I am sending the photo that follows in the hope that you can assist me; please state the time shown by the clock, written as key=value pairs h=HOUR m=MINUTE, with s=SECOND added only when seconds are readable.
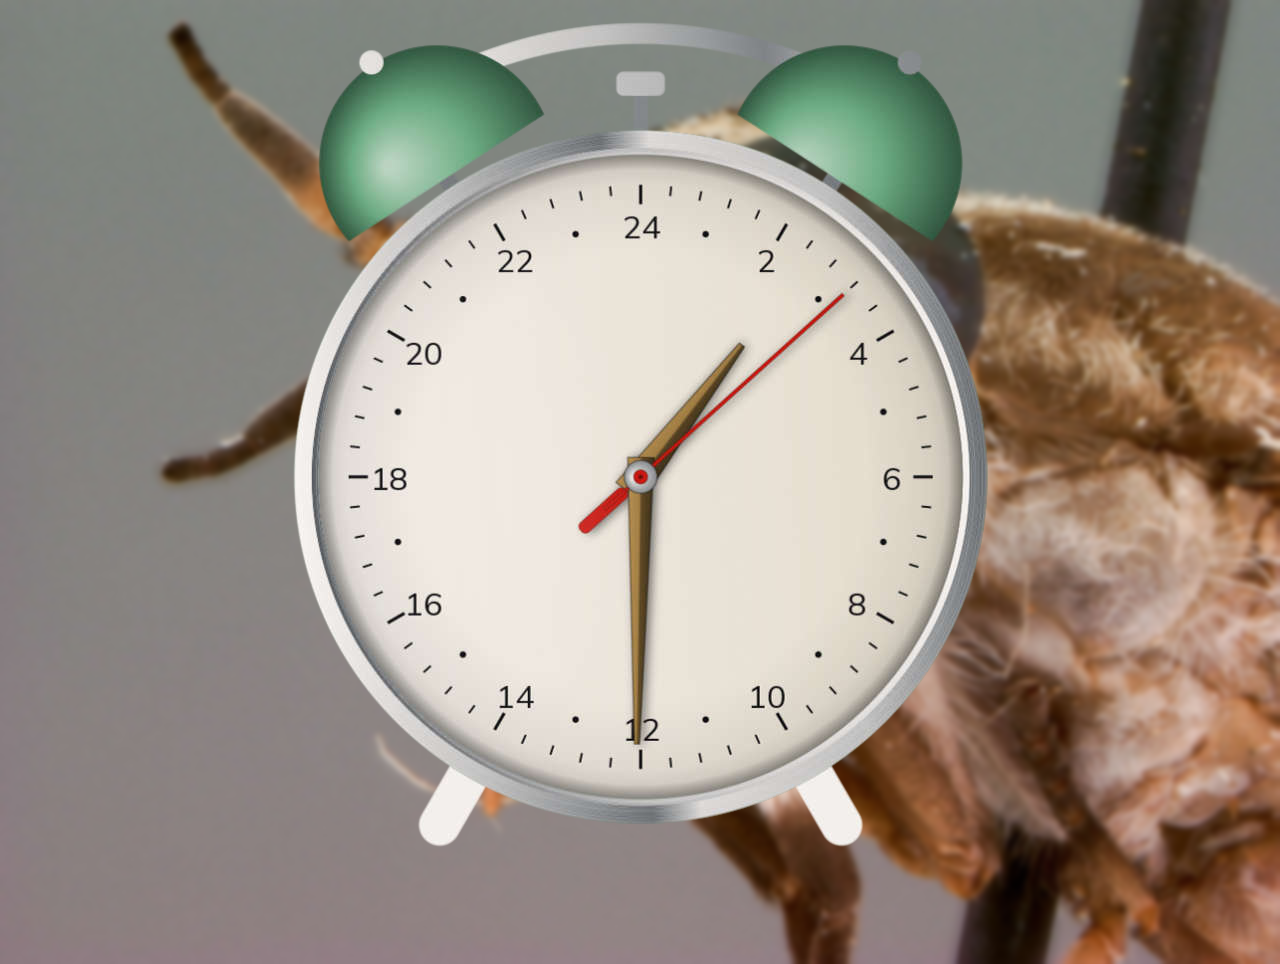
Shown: h=2 m=30 s=8
